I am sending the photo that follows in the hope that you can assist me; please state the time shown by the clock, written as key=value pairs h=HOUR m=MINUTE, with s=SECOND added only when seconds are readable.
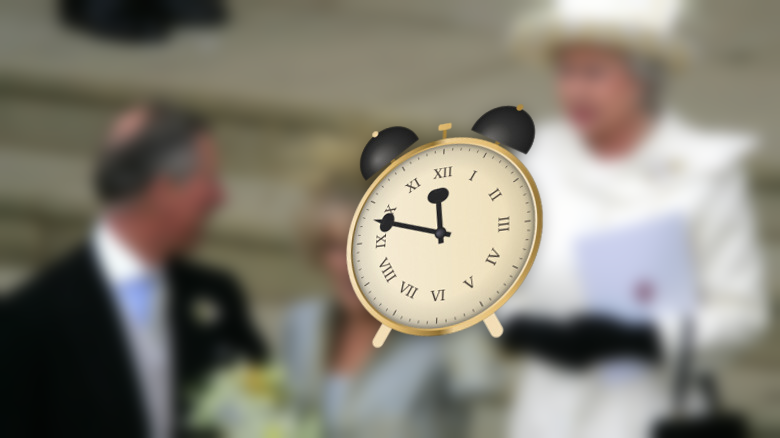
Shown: h=11 m=48
